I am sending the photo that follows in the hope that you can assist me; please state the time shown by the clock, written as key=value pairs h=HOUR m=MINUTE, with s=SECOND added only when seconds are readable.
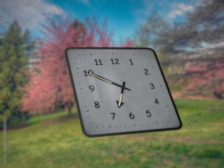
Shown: h=6 m=50
